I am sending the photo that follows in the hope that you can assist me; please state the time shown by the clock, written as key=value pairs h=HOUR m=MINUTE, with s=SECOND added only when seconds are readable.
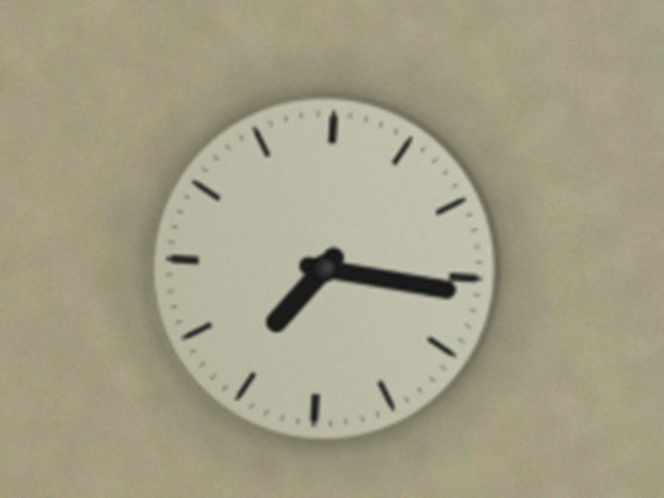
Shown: h=7 m=16
